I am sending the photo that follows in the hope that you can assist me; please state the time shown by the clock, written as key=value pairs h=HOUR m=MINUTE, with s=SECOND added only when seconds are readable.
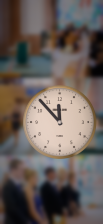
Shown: h=11 m=53
